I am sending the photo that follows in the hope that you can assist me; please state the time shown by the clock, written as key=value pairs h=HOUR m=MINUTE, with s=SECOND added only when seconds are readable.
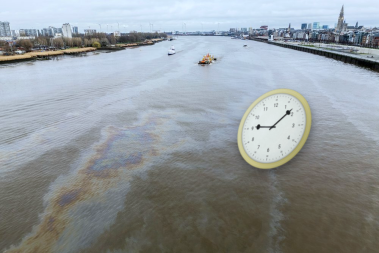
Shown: h=9 m=8
